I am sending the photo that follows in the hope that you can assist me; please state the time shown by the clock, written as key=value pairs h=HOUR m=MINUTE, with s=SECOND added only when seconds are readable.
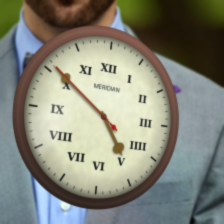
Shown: h=4 m=50 s=51
